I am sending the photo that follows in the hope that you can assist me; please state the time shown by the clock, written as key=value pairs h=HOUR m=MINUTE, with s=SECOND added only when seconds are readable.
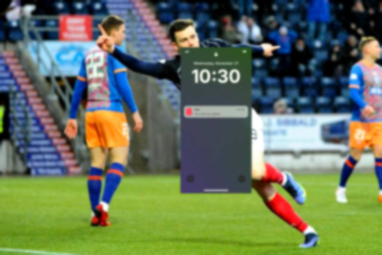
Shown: h=10 m=30
